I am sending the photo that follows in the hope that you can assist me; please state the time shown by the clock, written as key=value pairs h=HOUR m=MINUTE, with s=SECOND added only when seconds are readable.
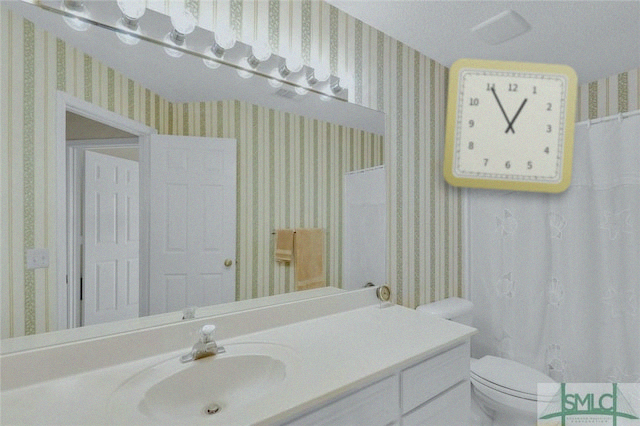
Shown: h=12 m=55
